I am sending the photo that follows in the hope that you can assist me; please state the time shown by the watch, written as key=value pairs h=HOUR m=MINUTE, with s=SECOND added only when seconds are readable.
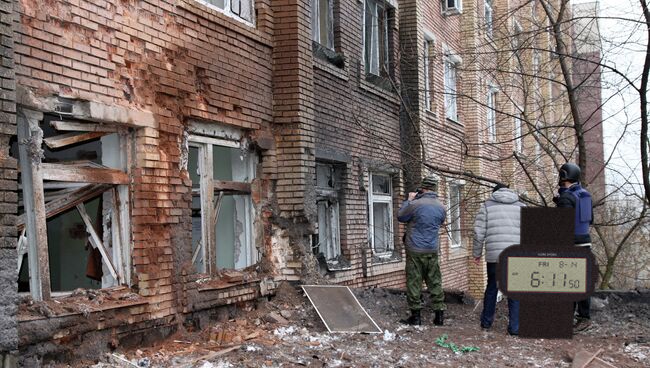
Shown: h=6 m=11 s=50
